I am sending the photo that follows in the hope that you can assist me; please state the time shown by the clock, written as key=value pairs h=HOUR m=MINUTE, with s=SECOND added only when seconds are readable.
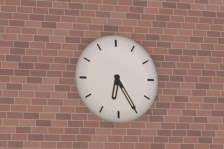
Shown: h=6 m=25
